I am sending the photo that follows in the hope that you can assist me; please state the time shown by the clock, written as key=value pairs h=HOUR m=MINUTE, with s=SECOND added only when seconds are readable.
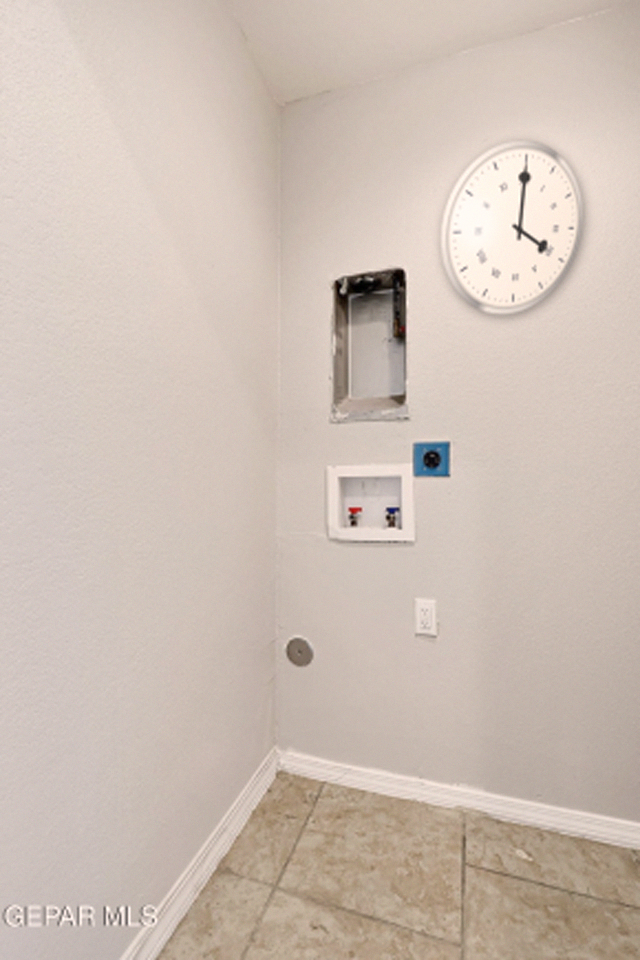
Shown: h=4 m=0
